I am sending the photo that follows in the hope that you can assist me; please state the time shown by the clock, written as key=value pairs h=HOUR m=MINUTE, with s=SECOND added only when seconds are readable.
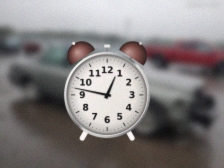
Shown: h=12 m=47
